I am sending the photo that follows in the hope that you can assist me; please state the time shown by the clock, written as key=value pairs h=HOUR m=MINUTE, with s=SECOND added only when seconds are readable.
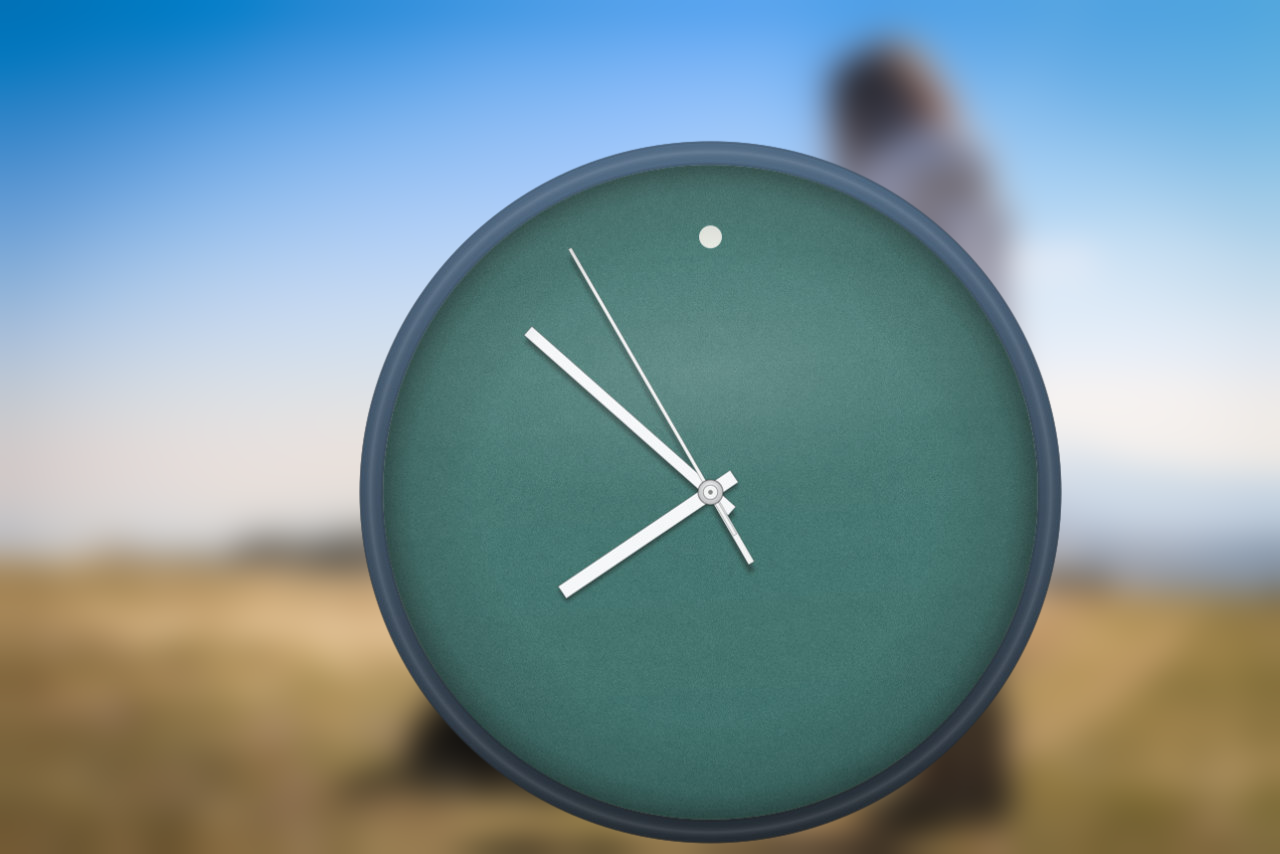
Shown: h=7 m=51 s=55
